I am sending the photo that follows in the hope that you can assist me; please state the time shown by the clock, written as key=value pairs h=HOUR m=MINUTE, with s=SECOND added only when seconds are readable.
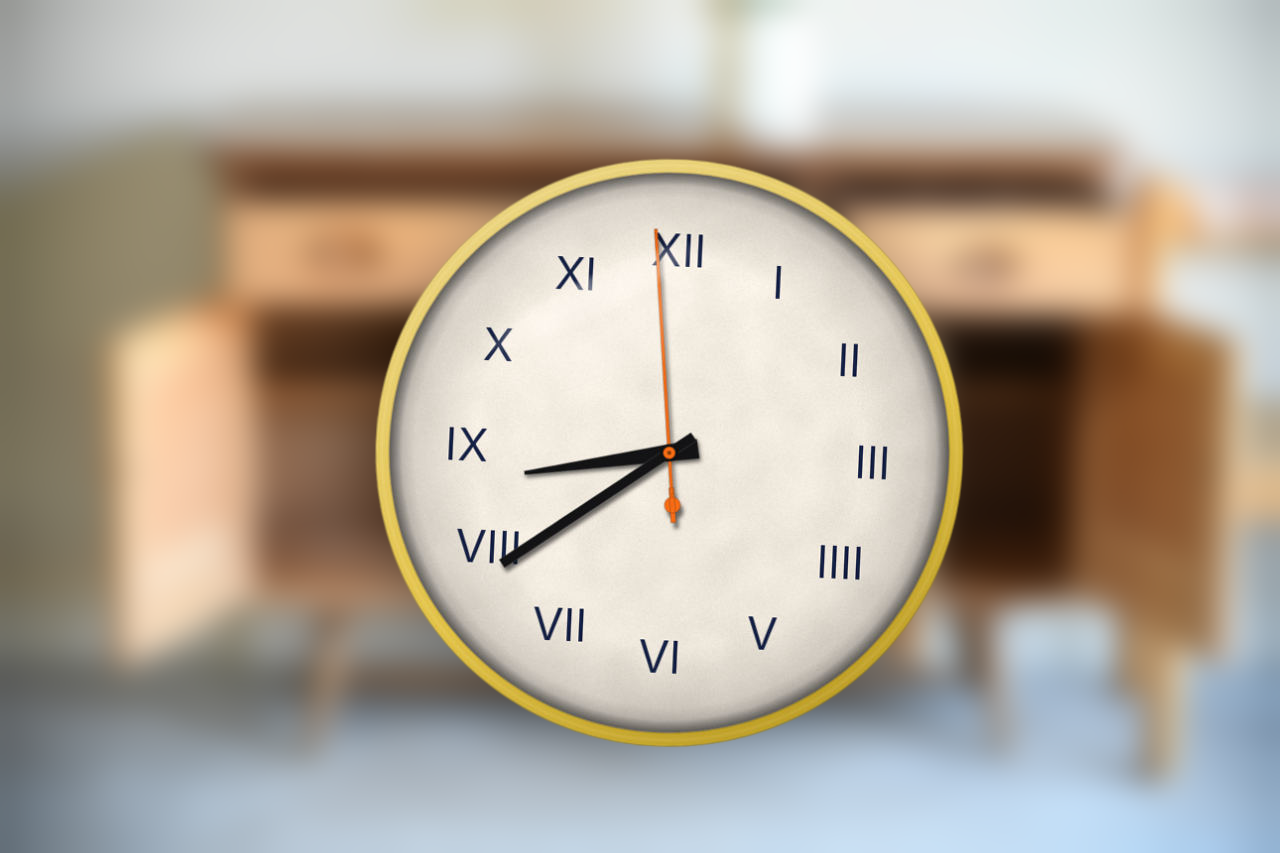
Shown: h=8 m=38 s=59
